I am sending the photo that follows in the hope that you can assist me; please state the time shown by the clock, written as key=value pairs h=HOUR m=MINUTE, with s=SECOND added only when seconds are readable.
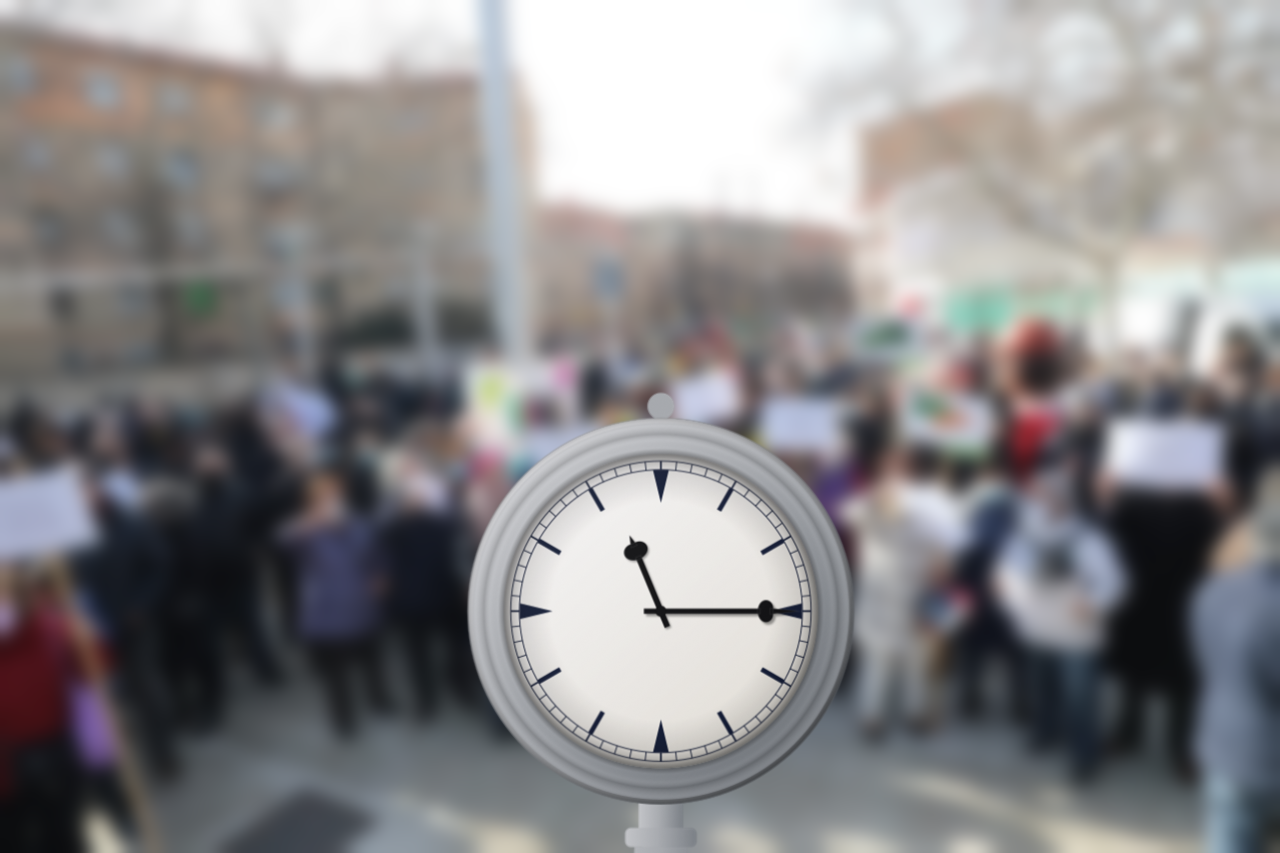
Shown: h=11 m=15
